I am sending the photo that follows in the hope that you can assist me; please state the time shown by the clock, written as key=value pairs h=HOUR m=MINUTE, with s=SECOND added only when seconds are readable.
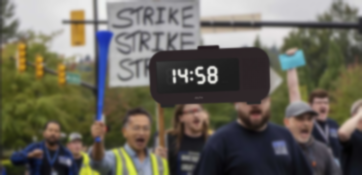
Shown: h=14 m=58
